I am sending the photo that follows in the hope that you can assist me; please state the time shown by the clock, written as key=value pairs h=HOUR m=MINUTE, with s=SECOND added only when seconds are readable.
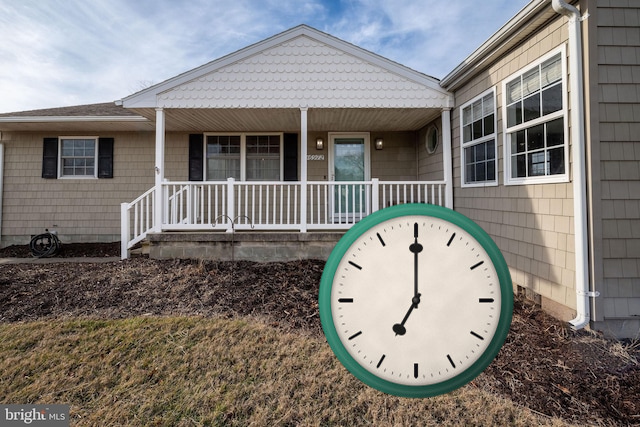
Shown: h=7 m=0
